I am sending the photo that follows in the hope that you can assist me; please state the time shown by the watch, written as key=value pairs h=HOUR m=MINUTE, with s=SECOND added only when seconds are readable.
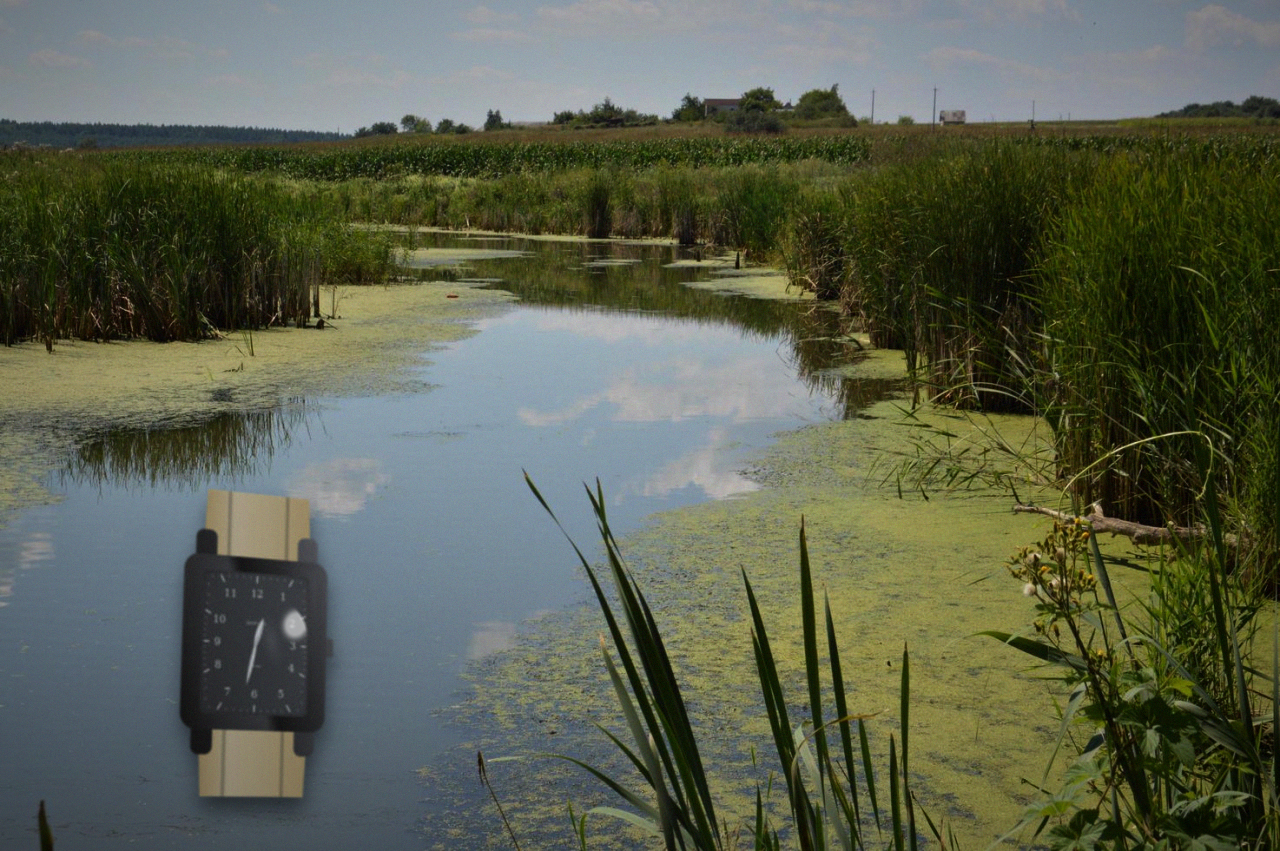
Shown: h=12 m=32
